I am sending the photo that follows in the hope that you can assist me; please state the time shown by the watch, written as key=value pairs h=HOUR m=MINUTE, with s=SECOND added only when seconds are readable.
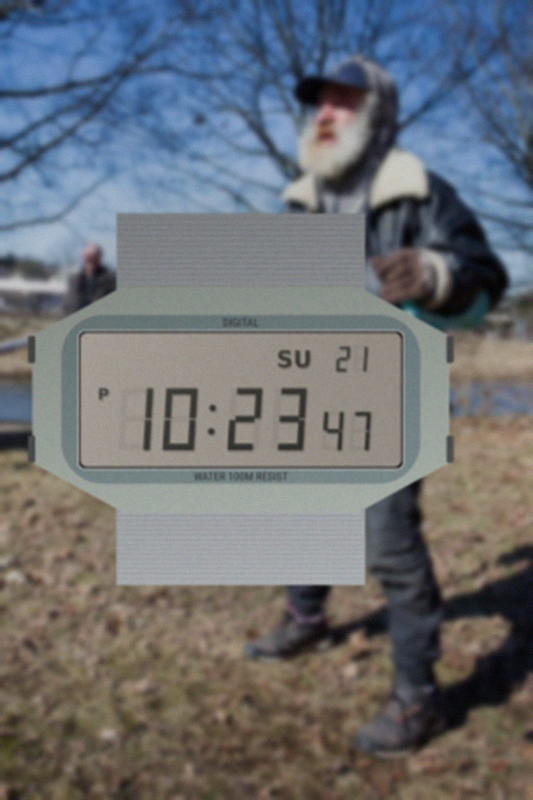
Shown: h=10 m=23 s=47
